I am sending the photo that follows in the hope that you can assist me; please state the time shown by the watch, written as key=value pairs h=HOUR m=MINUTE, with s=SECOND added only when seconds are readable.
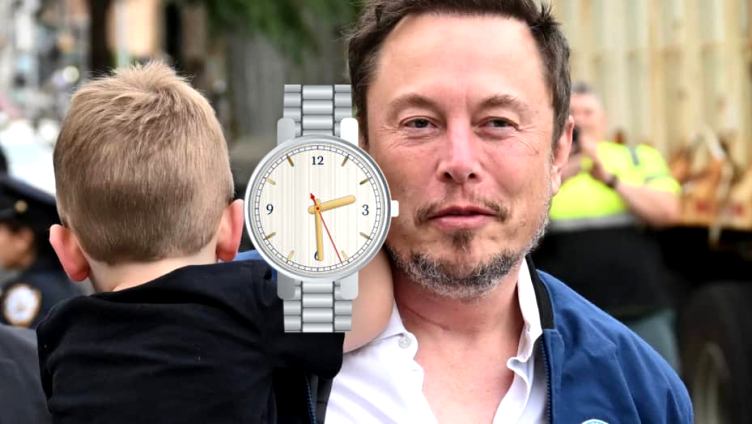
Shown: h=2 m=29 s=26
